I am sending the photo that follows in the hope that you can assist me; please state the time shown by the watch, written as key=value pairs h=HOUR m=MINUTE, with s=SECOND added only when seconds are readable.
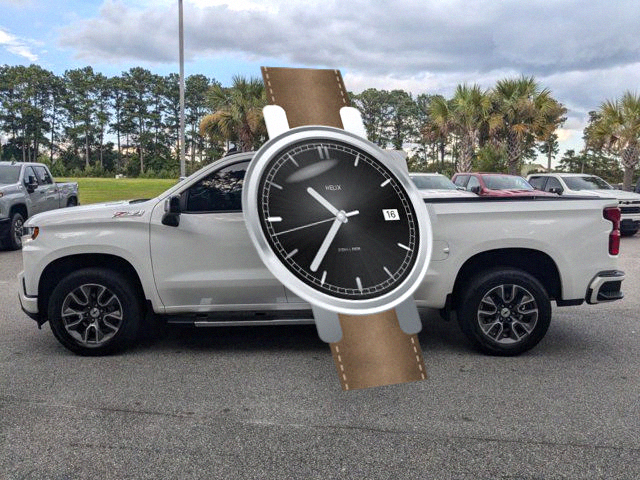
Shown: h=10 m=36 s=43
